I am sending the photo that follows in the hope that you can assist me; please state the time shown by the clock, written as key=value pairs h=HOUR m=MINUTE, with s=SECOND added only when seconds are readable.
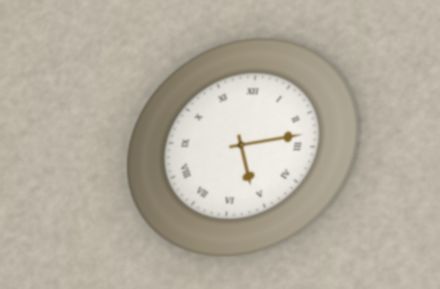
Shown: h=5 m=13
